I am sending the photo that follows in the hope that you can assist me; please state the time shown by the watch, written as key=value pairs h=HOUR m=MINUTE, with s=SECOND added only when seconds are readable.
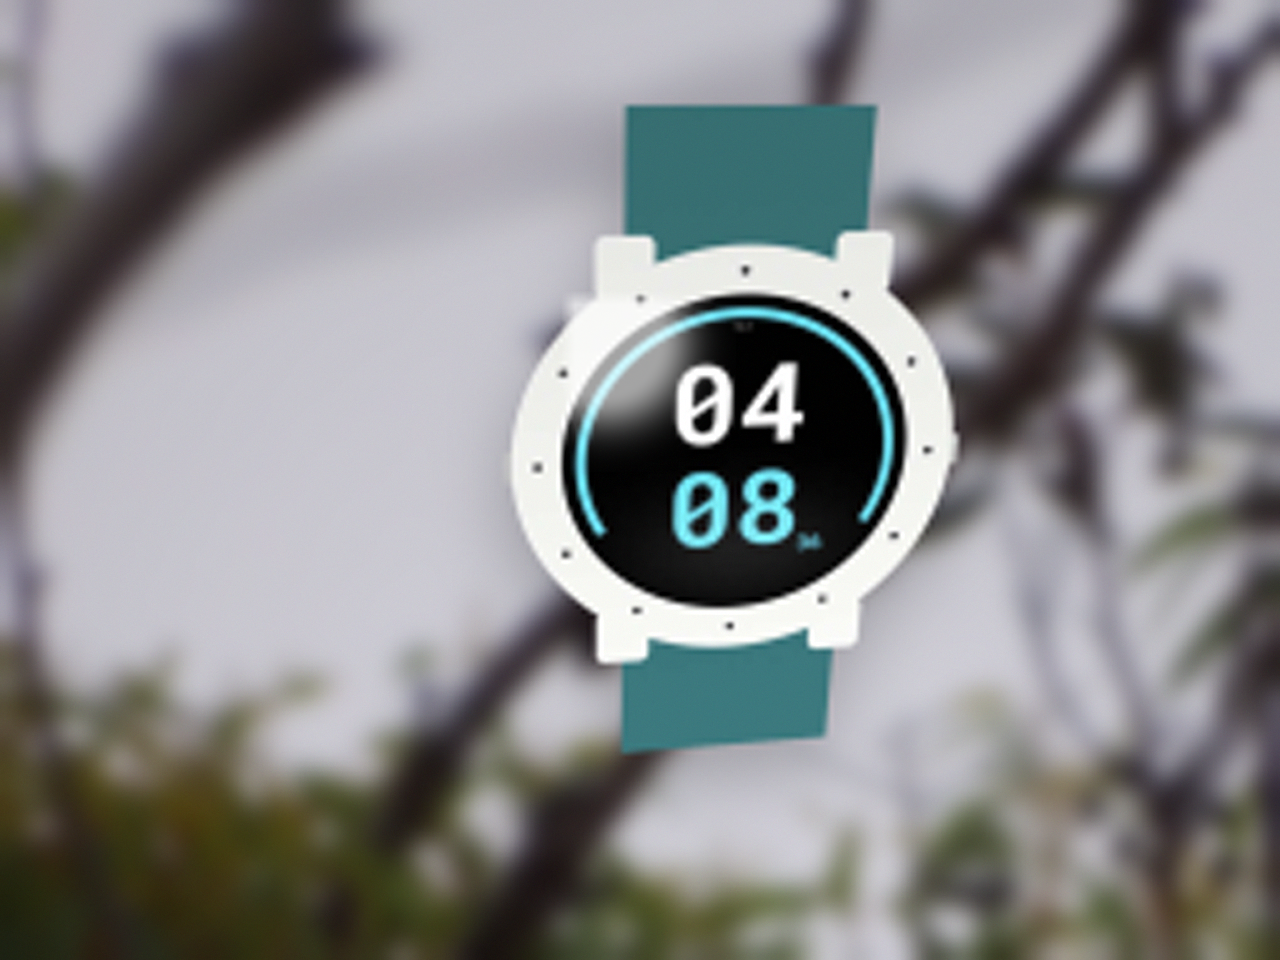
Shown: h=4 m=8
